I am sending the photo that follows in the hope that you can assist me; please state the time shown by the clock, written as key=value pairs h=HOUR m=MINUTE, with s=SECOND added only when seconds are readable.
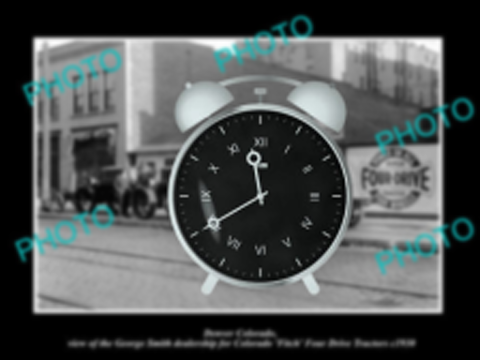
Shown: h=11 m=40
